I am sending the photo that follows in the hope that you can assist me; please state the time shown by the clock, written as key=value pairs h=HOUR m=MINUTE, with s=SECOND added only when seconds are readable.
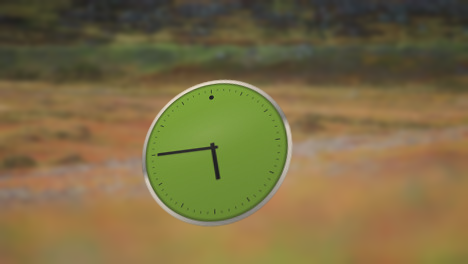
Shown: h=5 m=45
